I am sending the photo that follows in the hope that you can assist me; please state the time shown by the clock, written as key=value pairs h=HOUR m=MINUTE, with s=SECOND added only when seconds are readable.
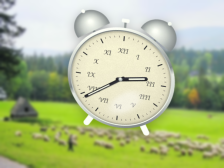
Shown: h=2 m=39
